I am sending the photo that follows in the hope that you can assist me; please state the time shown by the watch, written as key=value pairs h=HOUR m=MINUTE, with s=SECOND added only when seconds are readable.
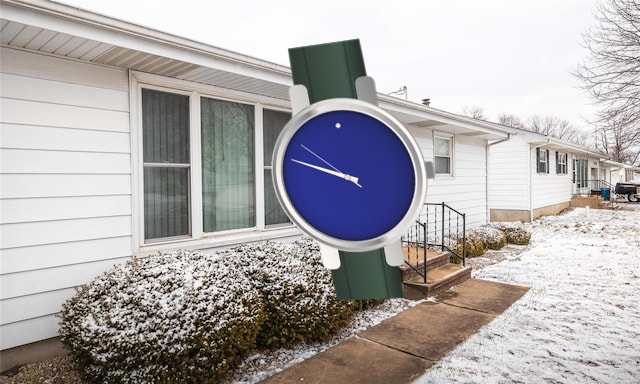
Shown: h=9 m=48 s=52
